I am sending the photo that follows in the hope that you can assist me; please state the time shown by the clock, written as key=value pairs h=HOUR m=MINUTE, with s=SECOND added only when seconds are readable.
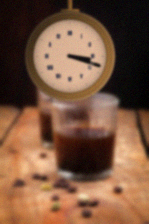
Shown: h=3 m=18
